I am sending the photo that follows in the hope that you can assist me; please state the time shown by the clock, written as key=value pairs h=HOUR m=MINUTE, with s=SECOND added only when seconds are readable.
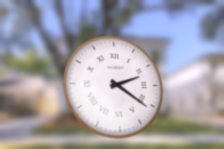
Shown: h=2 m=21
